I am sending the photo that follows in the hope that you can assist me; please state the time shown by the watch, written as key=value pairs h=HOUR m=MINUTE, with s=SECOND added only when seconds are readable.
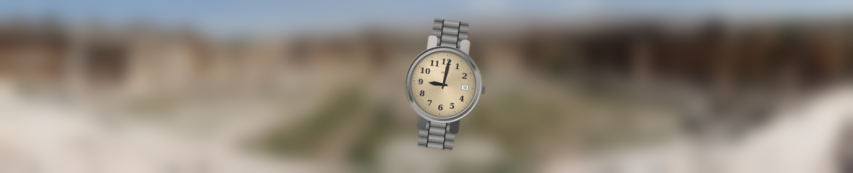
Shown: h=9 m=1
